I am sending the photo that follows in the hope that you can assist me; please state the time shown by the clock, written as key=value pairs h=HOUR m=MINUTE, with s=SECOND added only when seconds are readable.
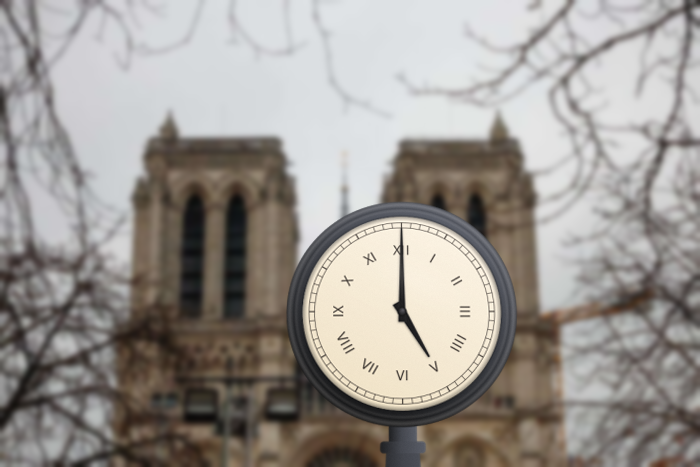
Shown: h=5 m=0
